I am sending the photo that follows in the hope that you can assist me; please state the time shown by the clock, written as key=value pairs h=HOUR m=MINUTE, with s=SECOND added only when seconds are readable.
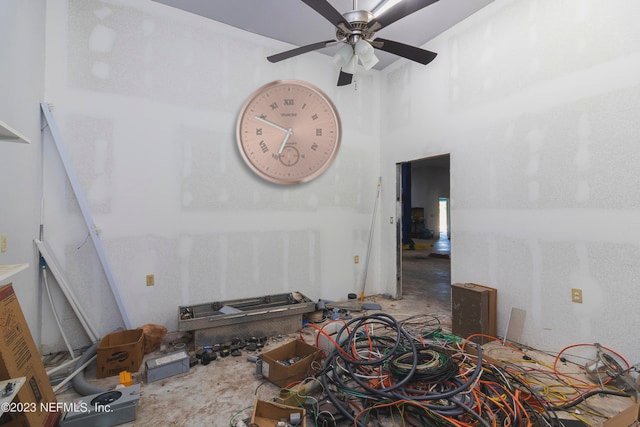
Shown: h=6 m=49
